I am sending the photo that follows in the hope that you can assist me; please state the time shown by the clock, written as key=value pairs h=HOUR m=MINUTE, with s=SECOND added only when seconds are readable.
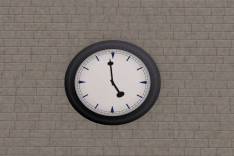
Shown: h=4 m=59
